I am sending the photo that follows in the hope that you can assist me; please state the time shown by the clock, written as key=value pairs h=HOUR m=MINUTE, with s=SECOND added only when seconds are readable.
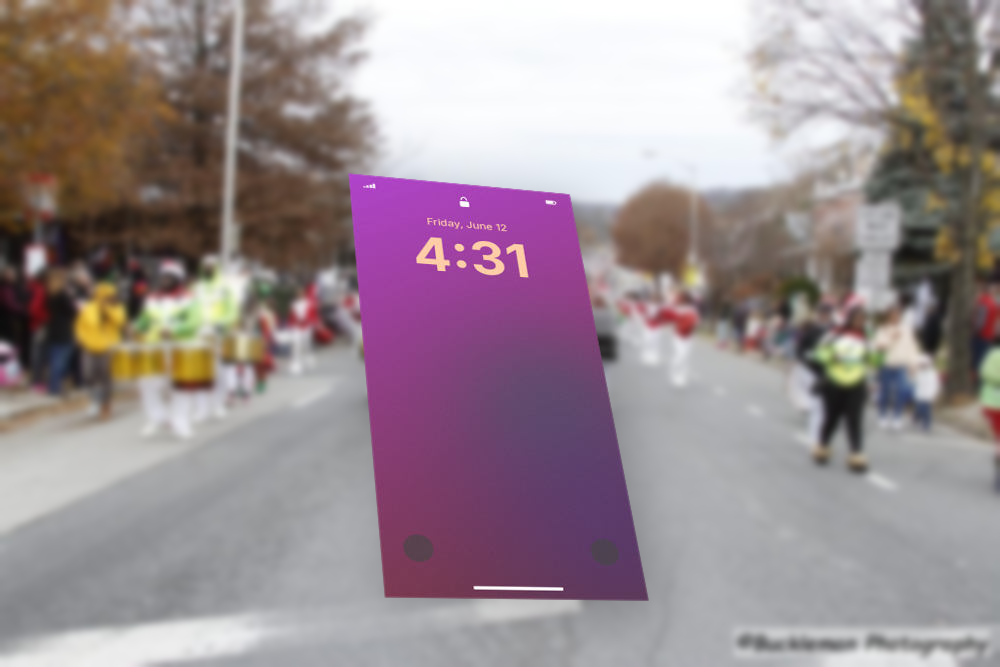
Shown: h=4 m=31
